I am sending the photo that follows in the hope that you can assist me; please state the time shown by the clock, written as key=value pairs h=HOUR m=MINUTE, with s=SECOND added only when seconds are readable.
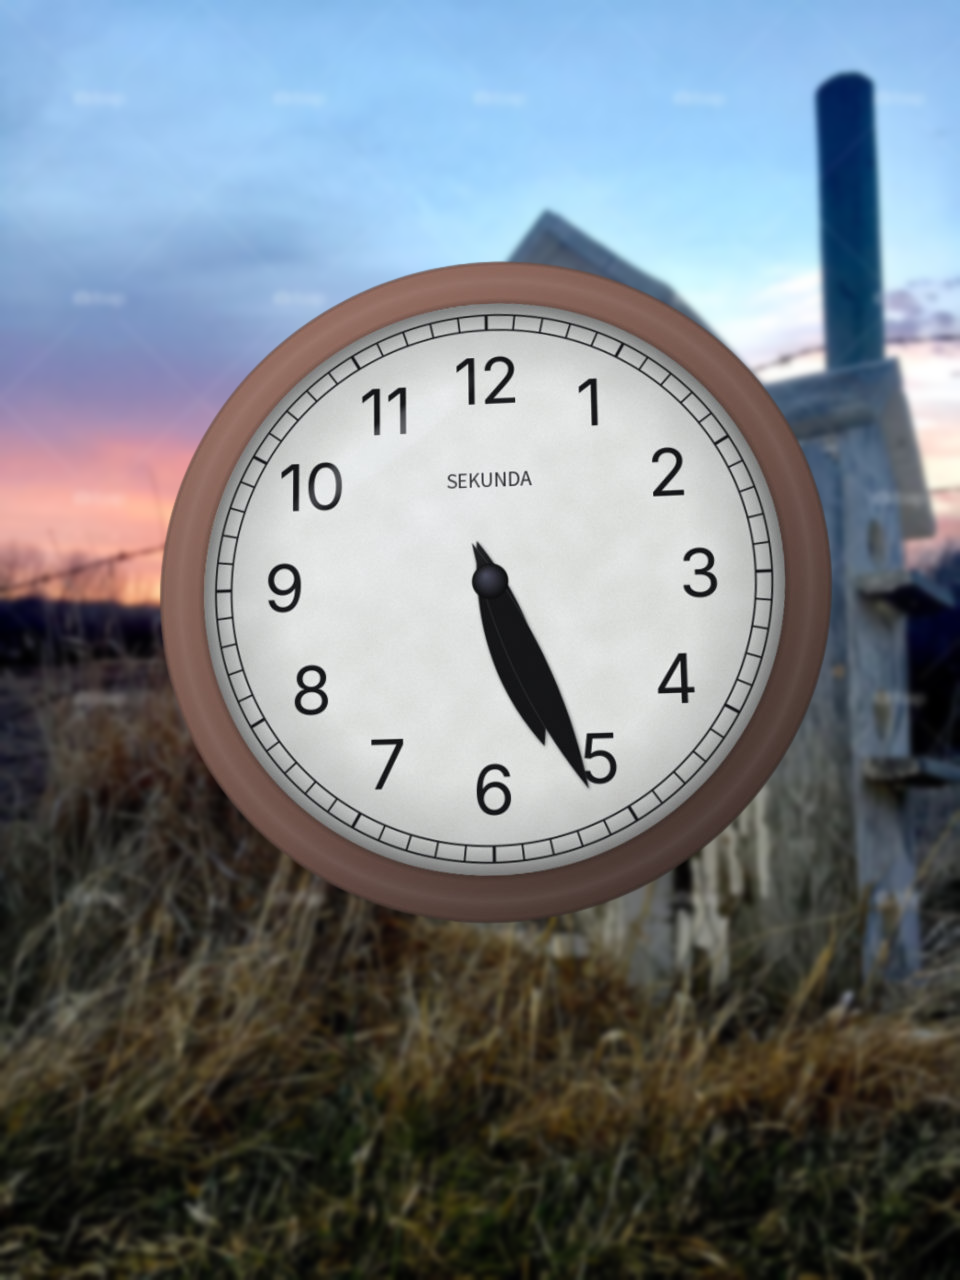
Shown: h=5 m=26
